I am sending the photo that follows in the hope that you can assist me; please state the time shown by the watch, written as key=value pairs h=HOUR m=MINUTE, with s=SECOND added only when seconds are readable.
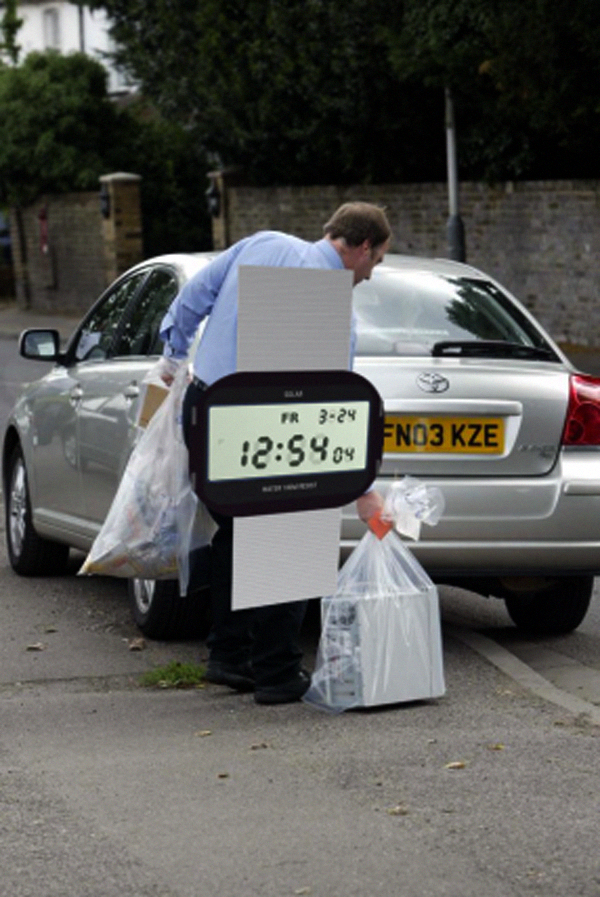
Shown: h=12 m=54 s=4
